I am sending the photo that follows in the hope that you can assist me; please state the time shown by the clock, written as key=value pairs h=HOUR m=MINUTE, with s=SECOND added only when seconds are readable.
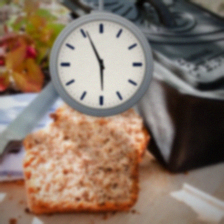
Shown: h=5 m=56
